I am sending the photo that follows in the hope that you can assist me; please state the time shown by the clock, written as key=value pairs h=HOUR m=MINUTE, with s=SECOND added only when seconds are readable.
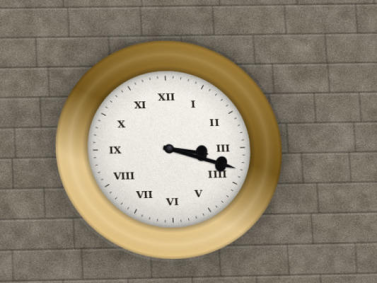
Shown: h=3 m=18
